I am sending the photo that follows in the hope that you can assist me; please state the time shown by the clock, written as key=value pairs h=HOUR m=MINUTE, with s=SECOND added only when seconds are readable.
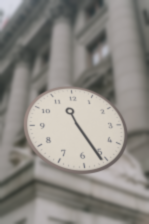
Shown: h=11 m=26
